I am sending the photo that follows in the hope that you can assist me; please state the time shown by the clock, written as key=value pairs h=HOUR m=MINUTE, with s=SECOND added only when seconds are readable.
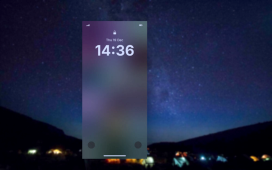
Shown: h=14 m=36
